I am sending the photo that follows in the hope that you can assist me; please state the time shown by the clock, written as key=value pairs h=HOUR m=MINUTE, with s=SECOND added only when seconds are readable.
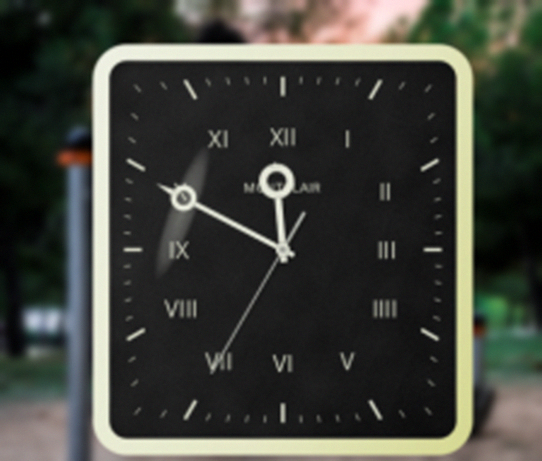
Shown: h=11 m=49 s=35
